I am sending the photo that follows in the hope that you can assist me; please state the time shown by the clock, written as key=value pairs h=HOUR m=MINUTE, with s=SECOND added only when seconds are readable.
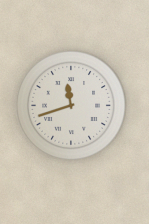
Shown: h=11 m=42
